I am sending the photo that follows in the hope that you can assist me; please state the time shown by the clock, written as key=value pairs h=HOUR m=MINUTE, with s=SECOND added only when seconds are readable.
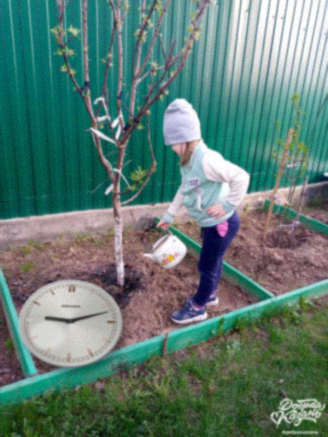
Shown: h=9 m=12
